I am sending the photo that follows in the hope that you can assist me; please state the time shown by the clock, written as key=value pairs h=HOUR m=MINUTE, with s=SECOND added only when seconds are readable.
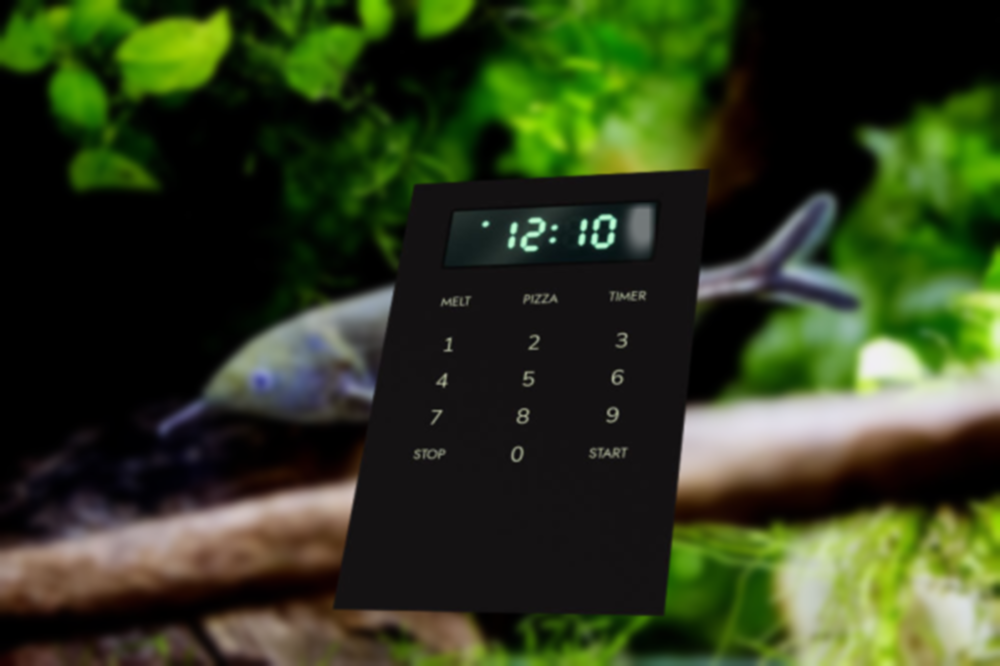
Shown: h=12 m=10
